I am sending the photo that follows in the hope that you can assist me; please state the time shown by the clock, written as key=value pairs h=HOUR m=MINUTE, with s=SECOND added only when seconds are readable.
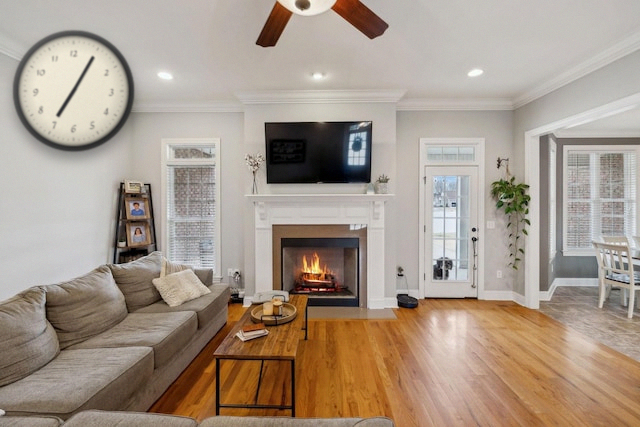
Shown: h=7 m=5
